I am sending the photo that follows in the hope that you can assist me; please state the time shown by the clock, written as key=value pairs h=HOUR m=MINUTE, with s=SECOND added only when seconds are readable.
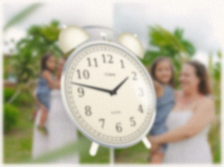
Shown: h=1 m=47
